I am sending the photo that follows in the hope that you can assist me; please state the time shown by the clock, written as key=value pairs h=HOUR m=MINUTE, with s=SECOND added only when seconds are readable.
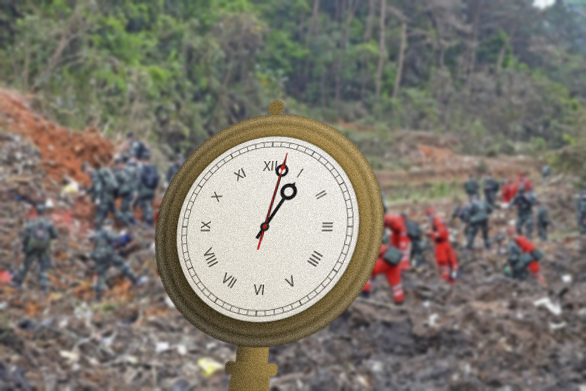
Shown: h=1 m=2 s=2
